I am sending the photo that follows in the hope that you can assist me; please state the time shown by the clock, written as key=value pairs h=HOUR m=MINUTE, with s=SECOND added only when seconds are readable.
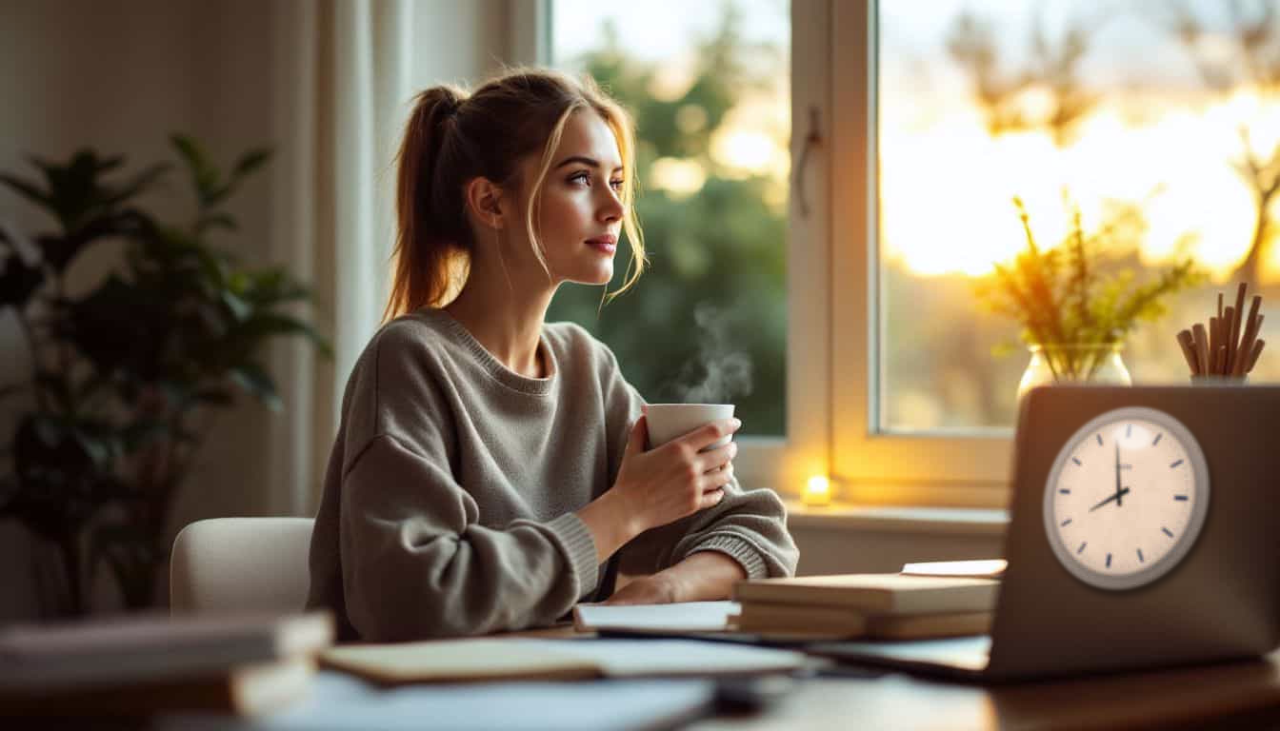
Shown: h=7 m=58
